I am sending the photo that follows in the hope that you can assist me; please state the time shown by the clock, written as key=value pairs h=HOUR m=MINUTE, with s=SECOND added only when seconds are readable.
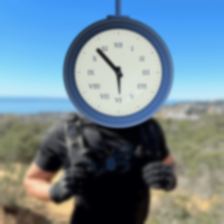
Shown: h=5 m=53
